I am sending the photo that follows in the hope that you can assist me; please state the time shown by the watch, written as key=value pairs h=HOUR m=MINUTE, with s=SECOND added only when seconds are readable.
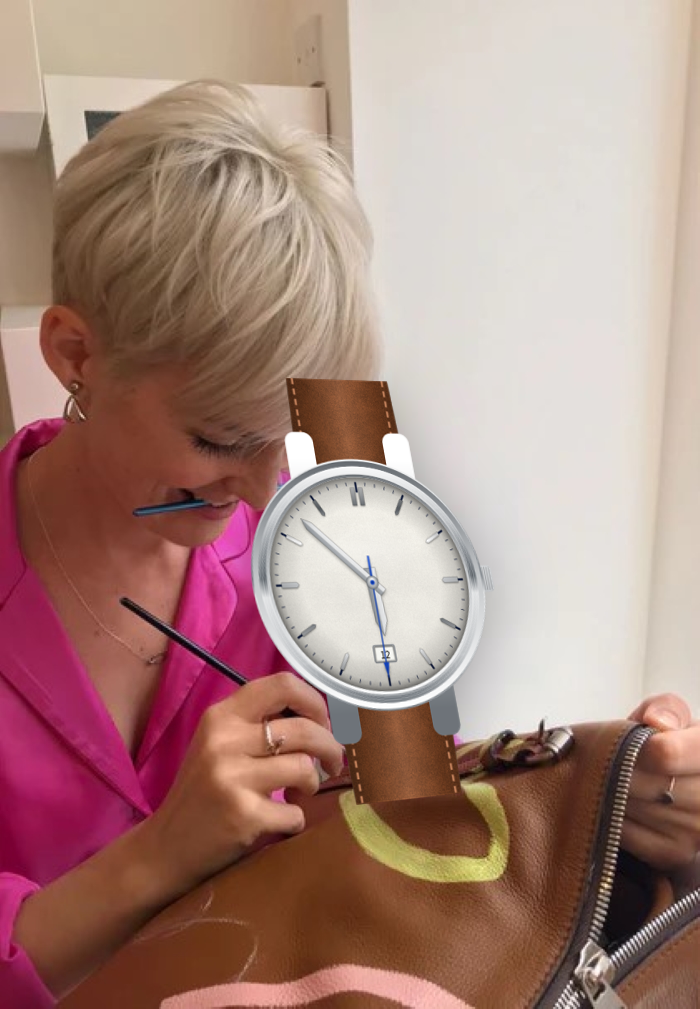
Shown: h=5 m=52 s=30
